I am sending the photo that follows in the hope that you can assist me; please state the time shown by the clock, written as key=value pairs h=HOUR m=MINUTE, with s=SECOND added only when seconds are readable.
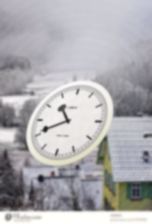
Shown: h=10 m=41
